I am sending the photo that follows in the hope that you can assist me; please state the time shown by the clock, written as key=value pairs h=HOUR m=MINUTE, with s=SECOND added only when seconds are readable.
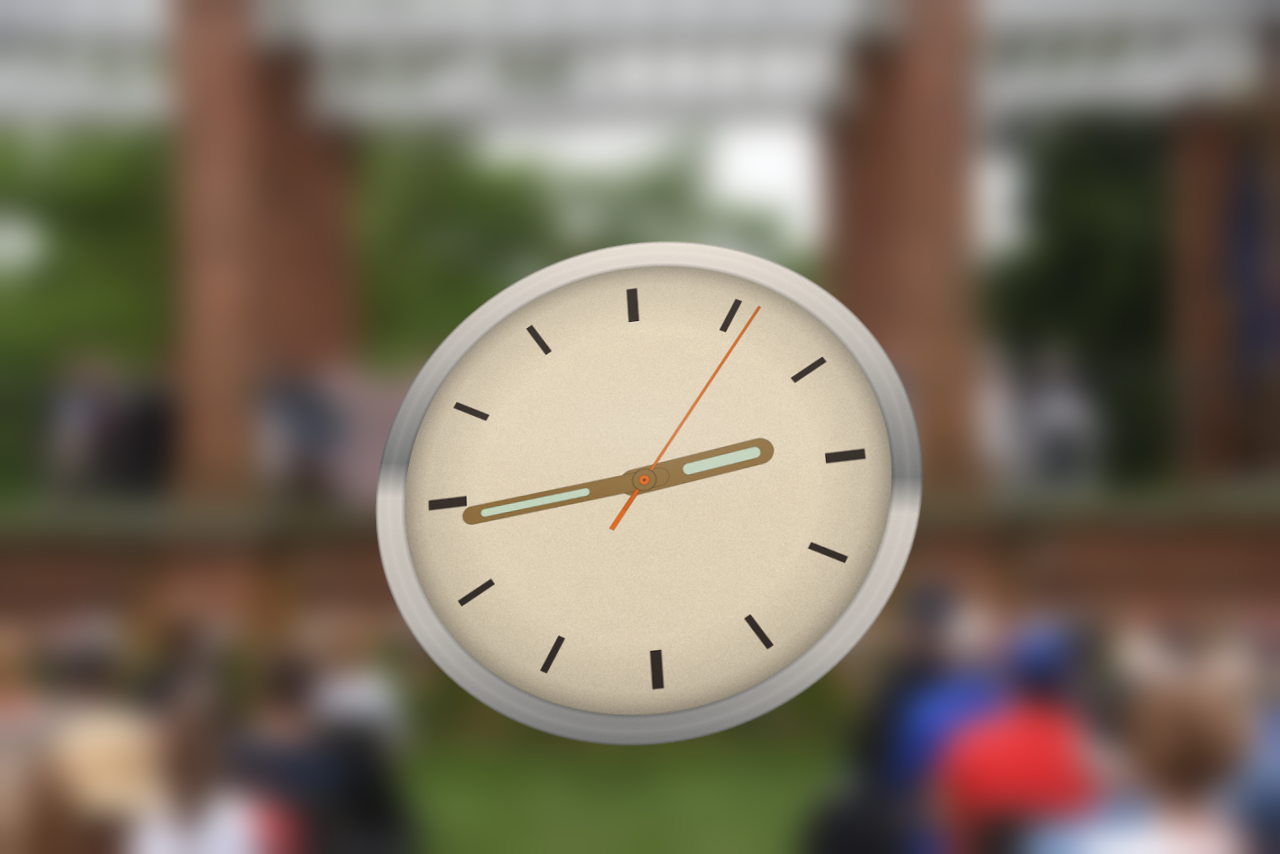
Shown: h=2 m=44 s=6
